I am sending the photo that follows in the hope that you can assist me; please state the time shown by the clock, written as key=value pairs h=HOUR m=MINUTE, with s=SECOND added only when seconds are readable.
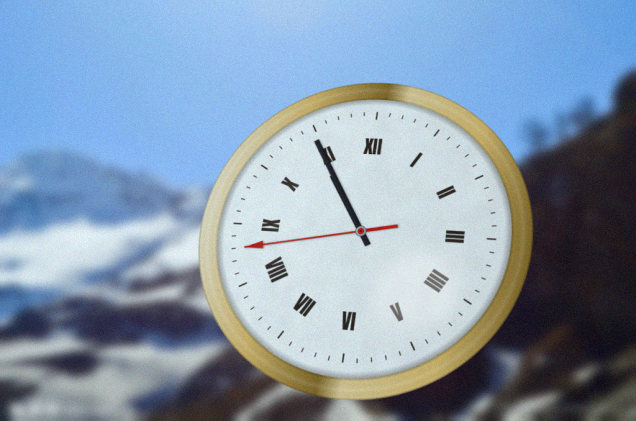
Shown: h=10 m=54 s=43
